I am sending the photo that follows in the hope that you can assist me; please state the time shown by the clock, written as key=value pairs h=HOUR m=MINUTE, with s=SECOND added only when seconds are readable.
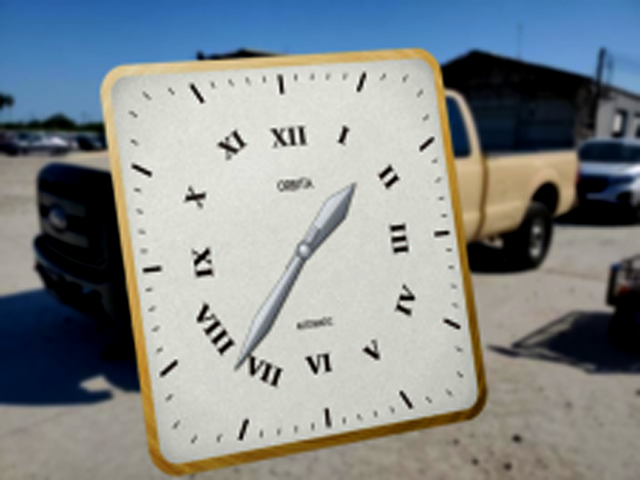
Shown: h=1 m=37
